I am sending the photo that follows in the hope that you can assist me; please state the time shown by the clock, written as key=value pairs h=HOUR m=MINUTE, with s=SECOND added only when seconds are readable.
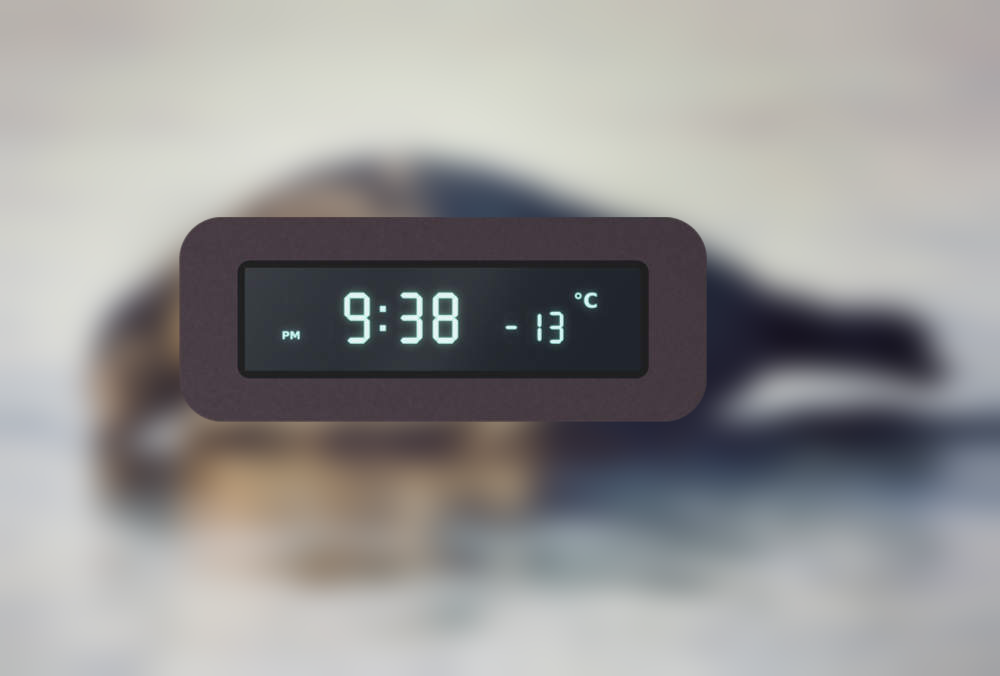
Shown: h=9 m=38
